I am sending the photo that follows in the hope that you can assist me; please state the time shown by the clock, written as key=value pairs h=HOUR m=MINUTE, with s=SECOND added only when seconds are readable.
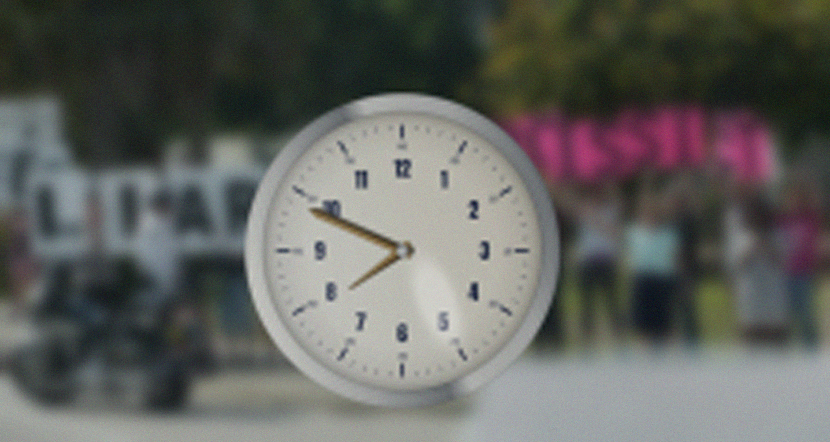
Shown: h=7 m=49
